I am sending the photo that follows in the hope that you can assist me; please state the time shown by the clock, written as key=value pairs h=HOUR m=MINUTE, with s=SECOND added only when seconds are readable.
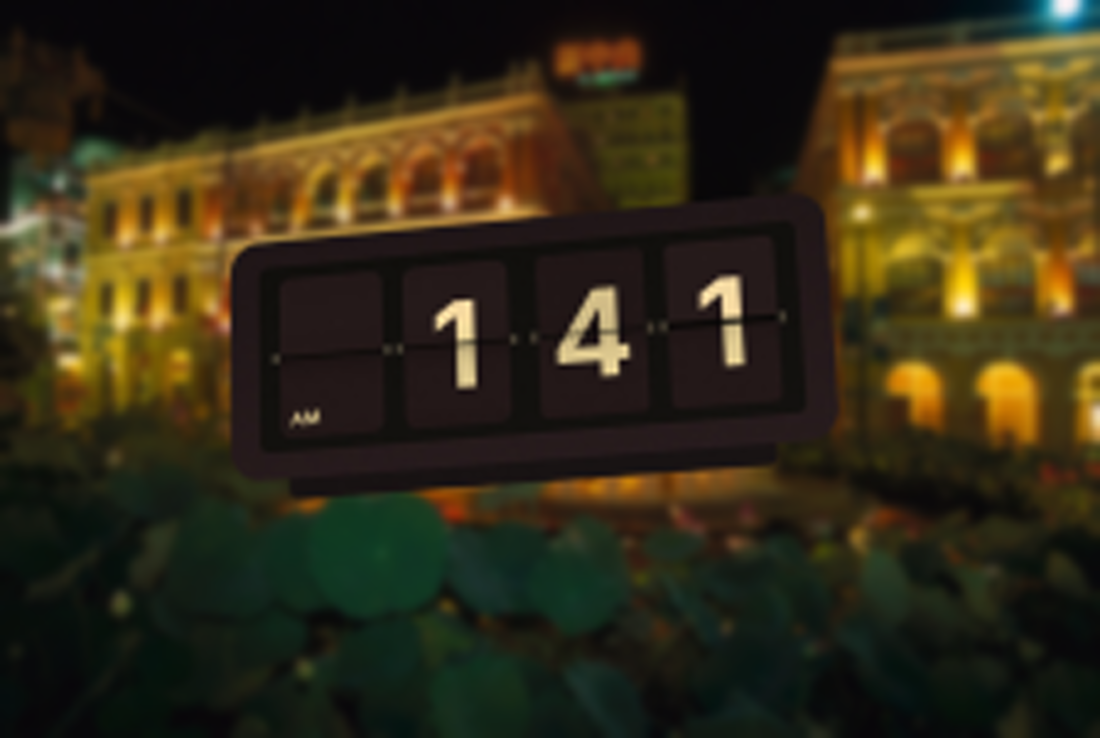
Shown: h=1 m=41
